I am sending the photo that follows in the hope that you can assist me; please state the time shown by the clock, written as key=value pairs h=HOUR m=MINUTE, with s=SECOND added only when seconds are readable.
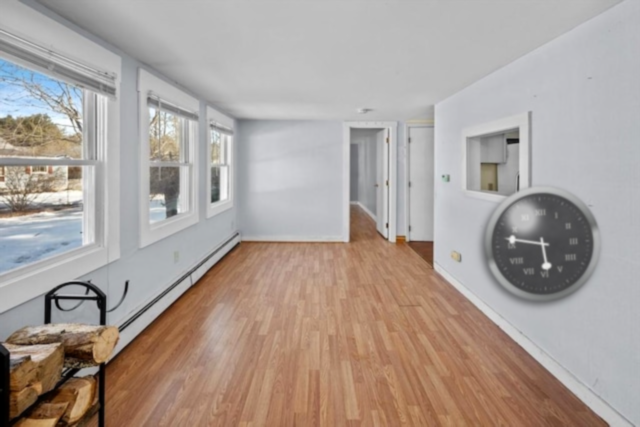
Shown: h=5 m=47
